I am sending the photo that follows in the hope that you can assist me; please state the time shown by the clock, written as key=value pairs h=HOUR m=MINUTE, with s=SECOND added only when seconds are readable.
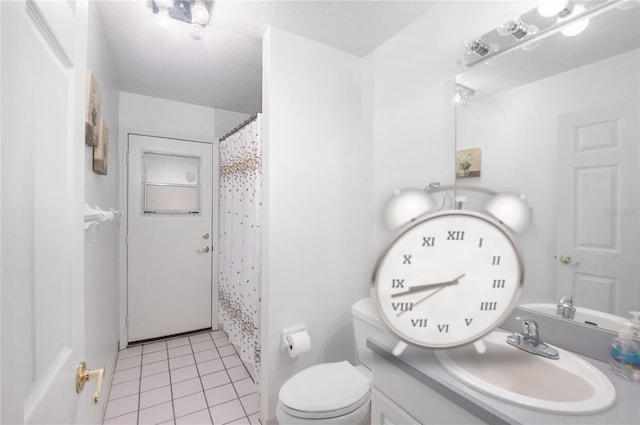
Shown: h=8 m=42 s=39
